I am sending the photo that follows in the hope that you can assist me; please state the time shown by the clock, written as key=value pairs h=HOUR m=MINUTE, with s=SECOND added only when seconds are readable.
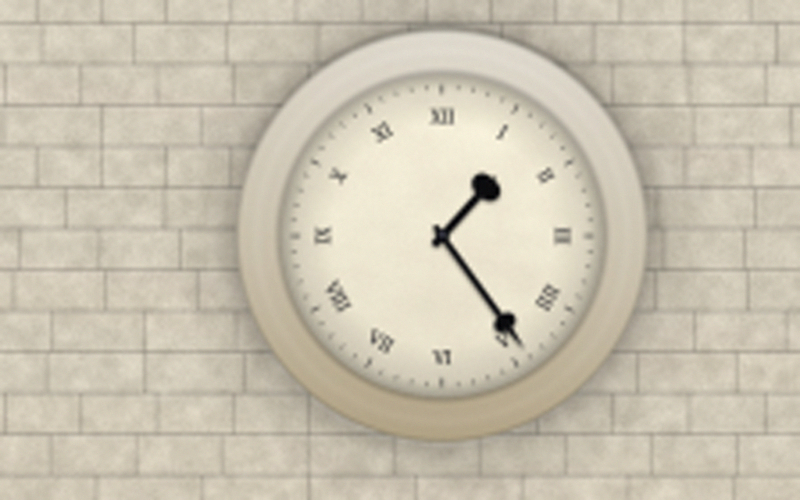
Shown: h=1 m=24
